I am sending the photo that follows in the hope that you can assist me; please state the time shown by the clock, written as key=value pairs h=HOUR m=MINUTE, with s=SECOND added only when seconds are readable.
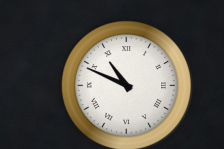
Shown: h=10 m=49
